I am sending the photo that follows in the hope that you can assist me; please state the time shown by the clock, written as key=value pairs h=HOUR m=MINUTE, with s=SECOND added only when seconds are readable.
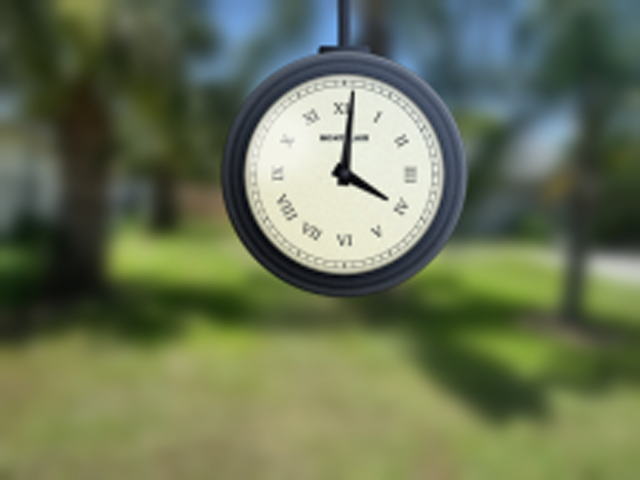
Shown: h=4 m=1
